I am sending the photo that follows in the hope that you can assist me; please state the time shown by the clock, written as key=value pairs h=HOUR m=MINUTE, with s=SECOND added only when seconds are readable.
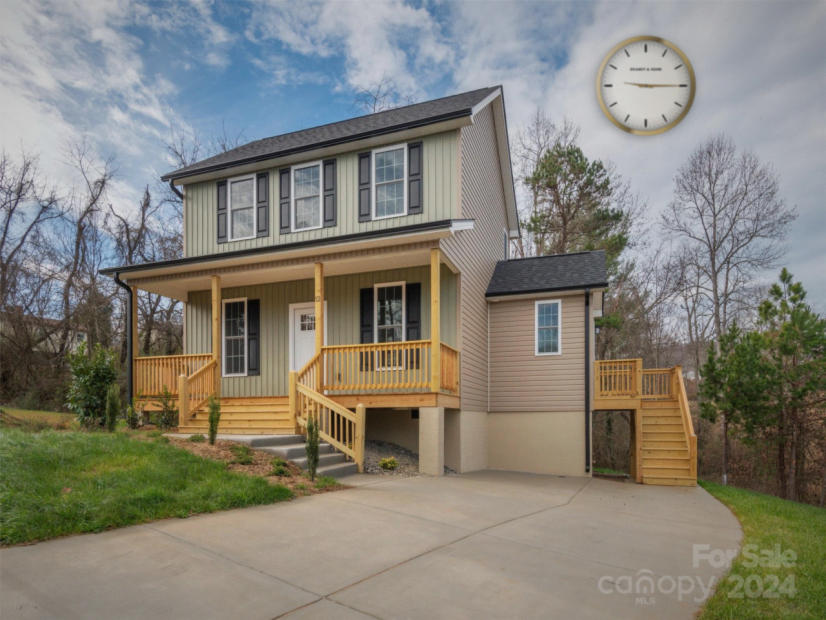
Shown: h=9 m=15
